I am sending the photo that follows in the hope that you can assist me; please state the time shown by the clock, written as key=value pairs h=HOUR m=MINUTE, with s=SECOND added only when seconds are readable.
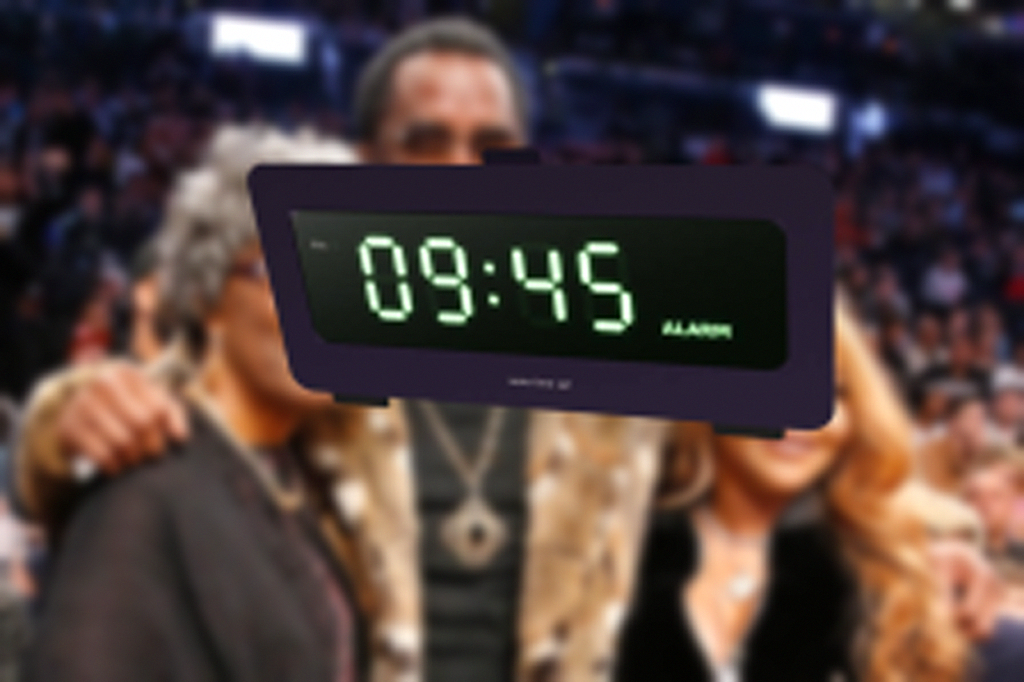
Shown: h=9 m=45
